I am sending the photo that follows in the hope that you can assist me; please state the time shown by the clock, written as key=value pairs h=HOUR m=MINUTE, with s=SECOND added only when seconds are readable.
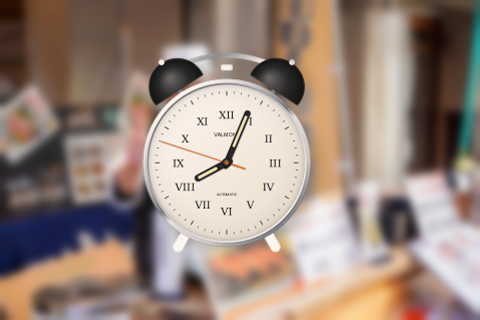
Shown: h=8 m=3 s=48
